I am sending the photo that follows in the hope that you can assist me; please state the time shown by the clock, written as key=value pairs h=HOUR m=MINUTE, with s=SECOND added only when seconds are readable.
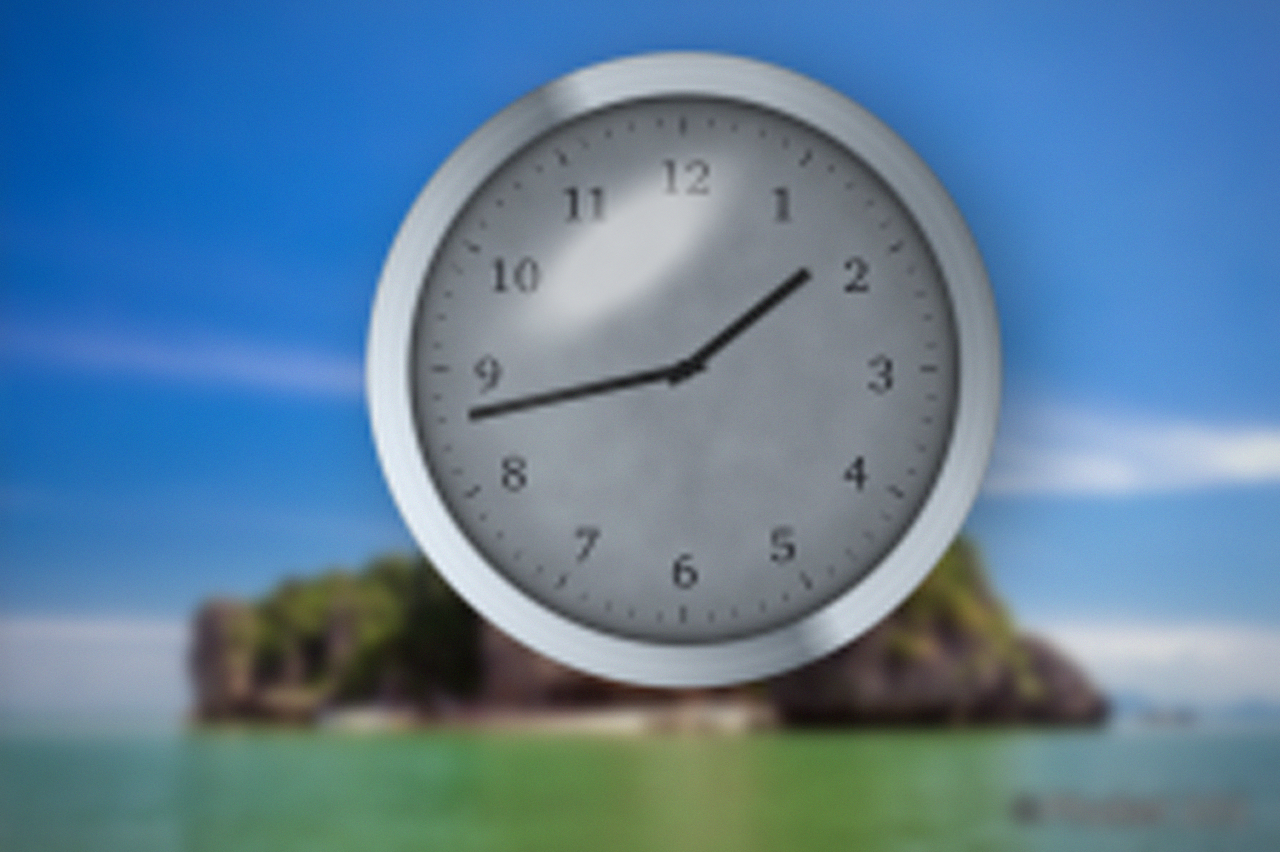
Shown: h=1 m=43
